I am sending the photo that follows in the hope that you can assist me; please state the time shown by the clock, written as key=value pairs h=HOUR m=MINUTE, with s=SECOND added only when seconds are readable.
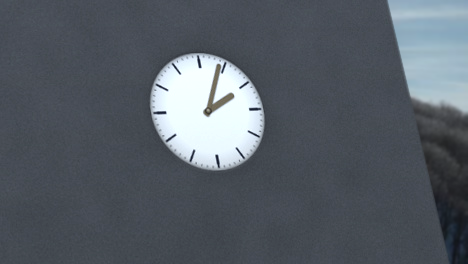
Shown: h=2 m=4
